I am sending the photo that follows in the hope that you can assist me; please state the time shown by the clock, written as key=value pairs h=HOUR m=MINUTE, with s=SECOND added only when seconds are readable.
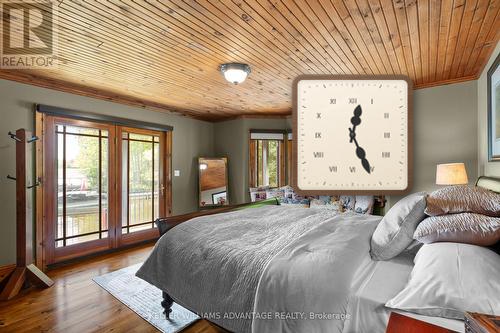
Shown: h=12 m=26
